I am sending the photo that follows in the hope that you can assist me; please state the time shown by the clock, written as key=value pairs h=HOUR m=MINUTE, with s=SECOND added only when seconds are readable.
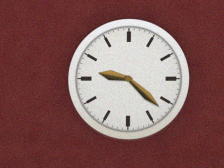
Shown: h=9 m=22
